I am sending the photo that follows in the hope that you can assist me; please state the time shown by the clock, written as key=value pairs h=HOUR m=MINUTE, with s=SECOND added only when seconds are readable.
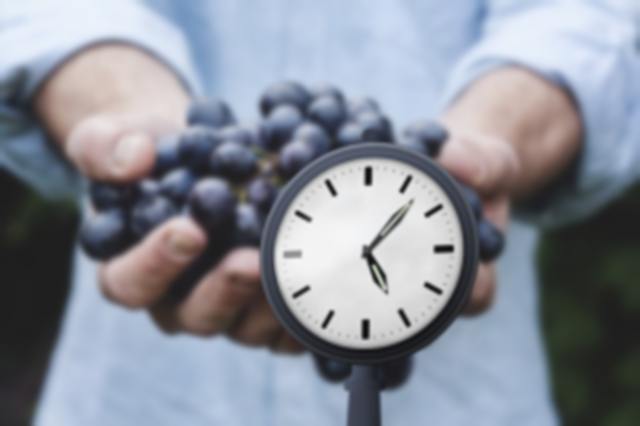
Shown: h=5 m=7
